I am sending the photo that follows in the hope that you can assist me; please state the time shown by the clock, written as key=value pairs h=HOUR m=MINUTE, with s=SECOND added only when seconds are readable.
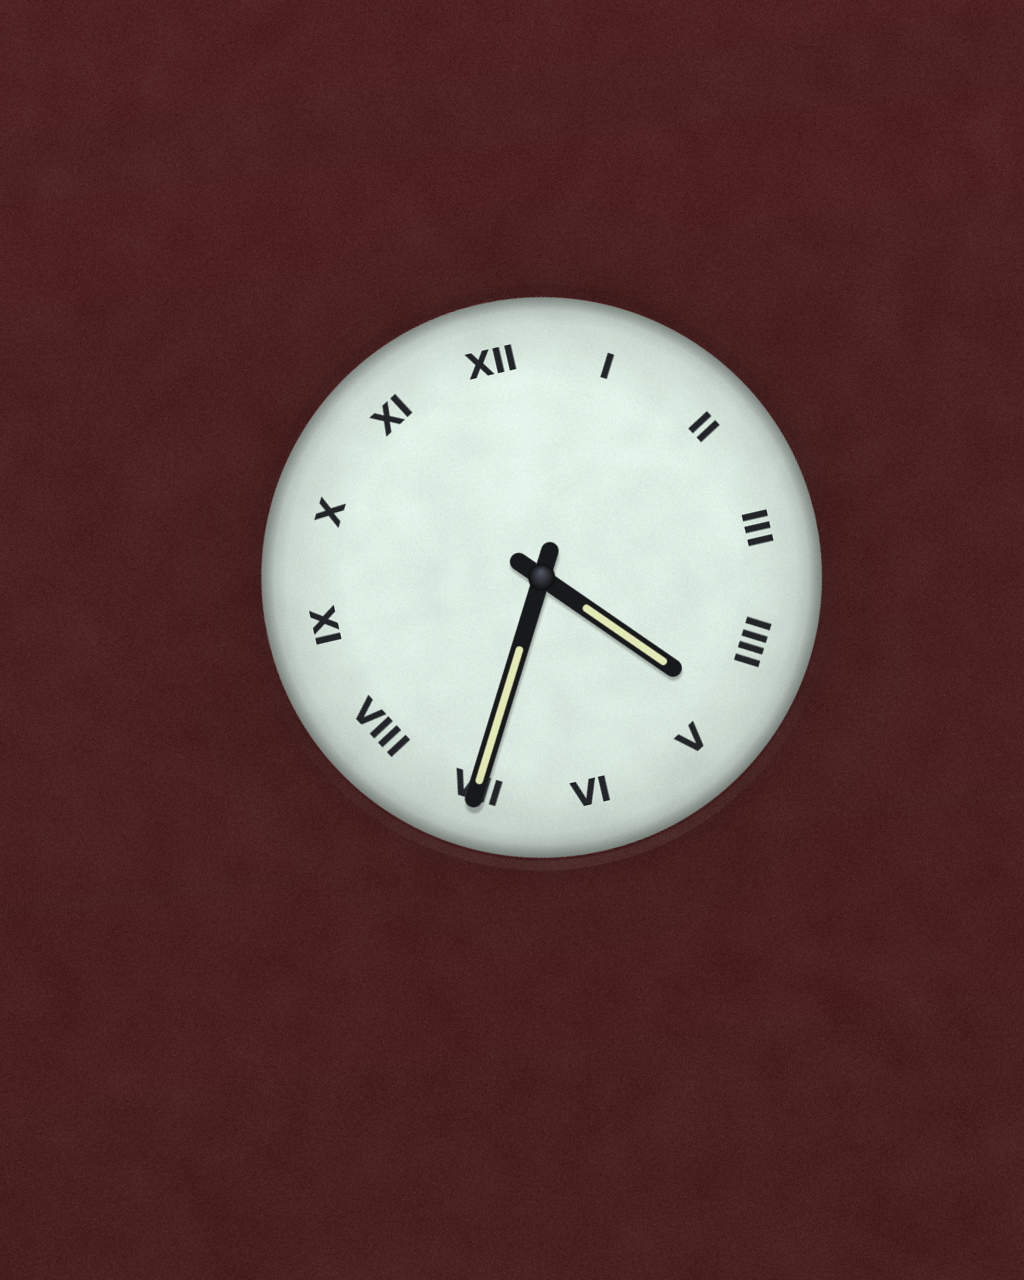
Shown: h=4 m=35
